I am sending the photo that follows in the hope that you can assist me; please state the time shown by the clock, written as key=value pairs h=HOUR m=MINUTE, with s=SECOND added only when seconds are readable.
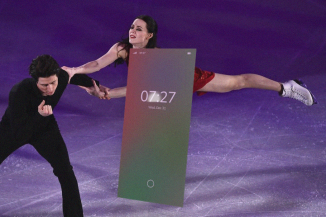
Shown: h=7 m=27
